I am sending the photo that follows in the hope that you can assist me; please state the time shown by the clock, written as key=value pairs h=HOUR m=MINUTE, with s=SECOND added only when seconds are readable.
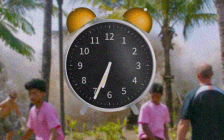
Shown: h=6 m=34
